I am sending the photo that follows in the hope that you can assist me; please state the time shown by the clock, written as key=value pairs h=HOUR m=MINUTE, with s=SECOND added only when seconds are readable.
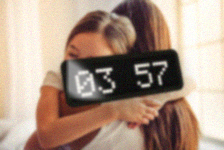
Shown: h=3 m=57
